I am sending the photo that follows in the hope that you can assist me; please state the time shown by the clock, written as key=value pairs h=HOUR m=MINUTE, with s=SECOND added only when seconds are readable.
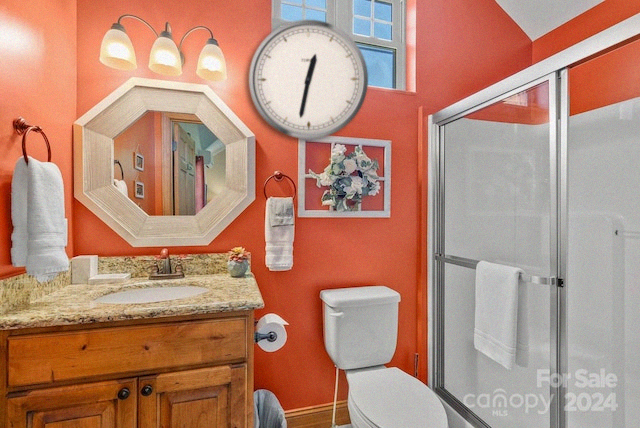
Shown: h=12 m=32
